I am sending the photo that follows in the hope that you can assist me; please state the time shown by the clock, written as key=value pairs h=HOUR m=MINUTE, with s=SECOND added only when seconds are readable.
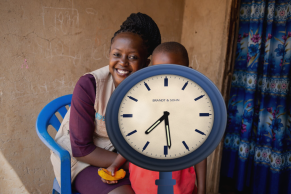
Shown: h=7 m=29
